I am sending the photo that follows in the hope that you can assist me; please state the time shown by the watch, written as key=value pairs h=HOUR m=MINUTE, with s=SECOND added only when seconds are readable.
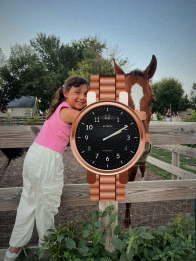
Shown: h=2 m=10
